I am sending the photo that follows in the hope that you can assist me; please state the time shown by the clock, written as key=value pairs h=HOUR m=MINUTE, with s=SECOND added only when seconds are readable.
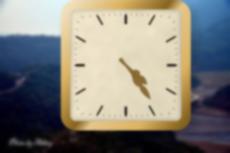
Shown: h=4 m=24
